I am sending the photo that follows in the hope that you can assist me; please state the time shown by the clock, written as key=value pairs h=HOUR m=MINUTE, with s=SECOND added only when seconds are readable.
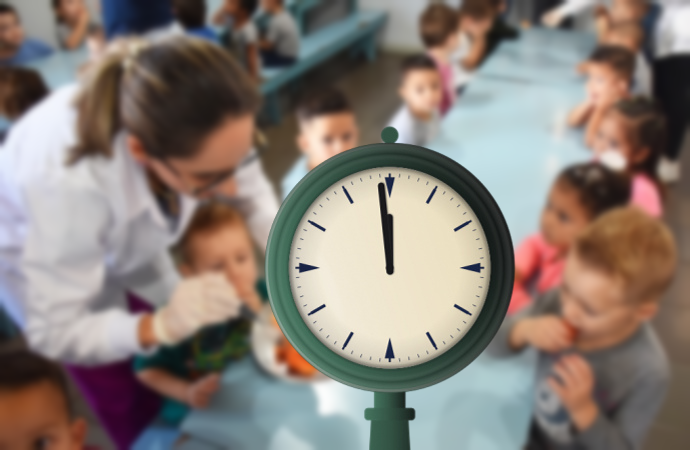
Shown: h=11 m=59
